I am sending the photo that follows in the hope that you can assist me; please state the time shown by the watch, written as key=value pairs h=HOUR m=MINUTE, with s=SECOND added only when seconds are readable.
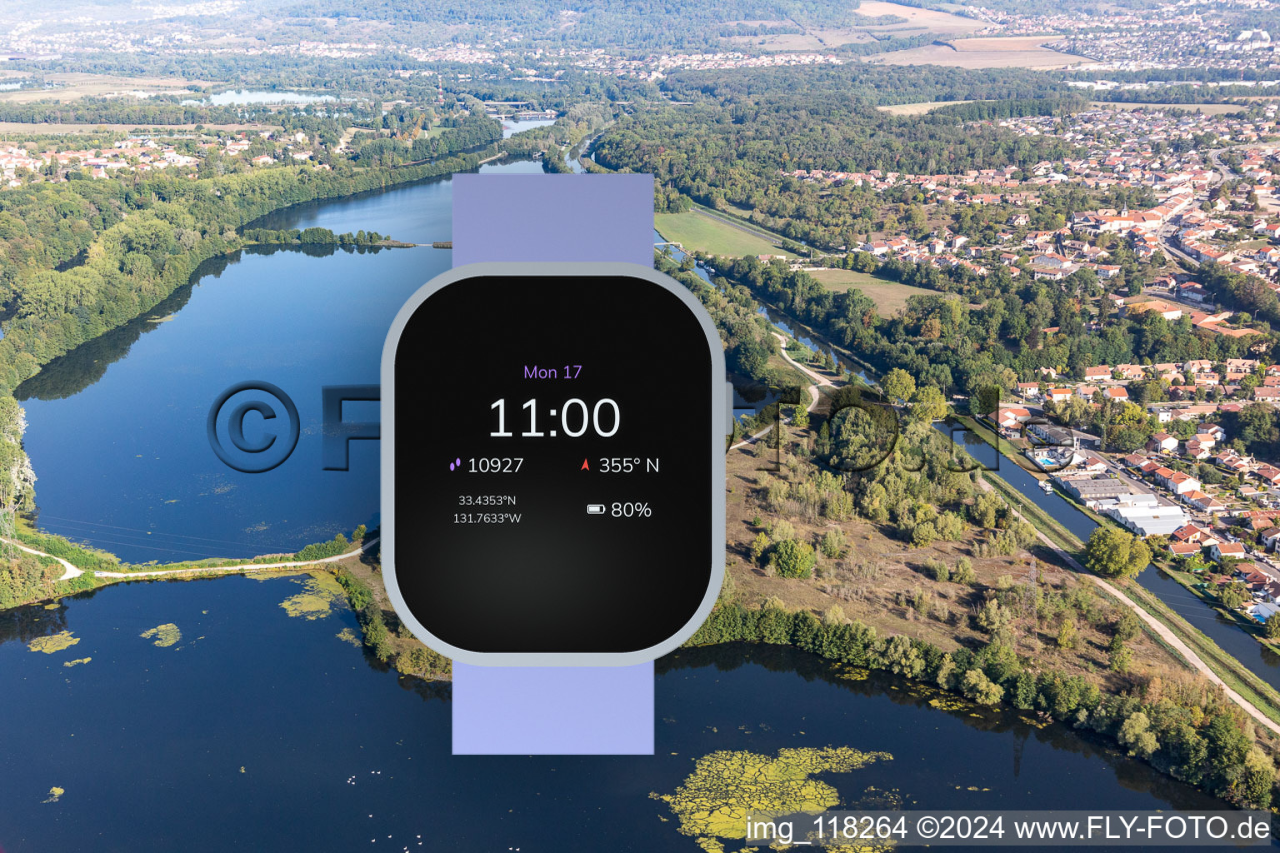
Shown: h=11 m=0
